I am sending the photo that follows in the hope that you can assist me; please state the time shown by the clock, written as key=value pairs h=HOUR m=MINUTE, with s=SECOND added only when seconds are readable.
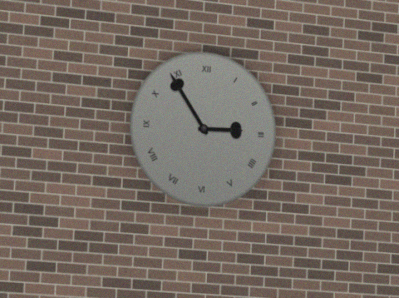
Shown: h=2 m=54
